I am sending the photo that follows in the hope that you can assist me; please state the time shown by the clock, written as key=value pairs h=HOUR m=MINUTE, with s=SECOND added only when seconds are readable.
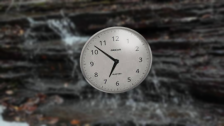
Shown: h=6 m=52
